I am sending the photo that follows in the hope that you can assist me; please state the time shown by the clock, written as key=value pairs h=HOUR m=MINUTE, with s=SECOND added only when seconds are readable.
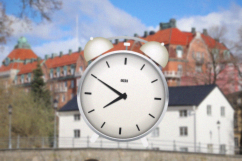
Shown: h=7 m=50
